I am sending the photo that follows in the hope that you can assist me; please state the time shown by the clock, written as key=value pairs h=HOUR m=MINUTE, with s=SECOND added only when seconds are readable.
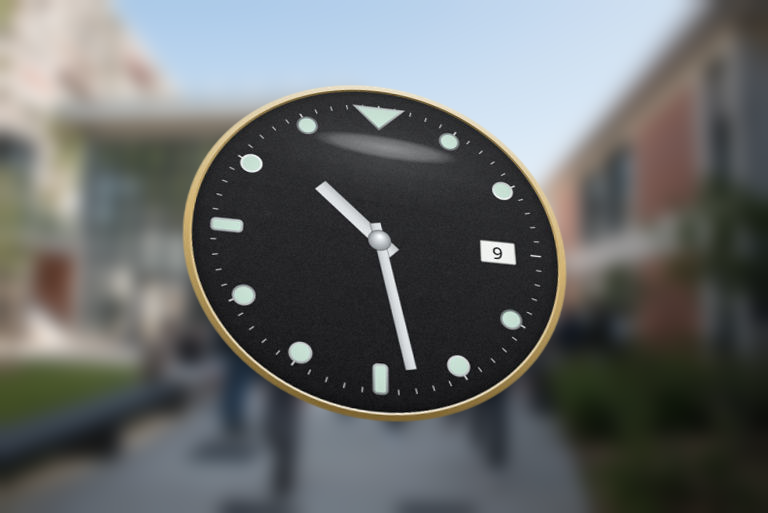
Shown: h=10 m=28
